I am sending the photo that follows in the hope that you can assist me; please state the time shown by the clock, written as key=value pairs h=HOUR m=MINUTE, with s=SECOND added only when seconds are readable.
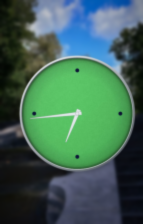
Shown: h=6 m=44
